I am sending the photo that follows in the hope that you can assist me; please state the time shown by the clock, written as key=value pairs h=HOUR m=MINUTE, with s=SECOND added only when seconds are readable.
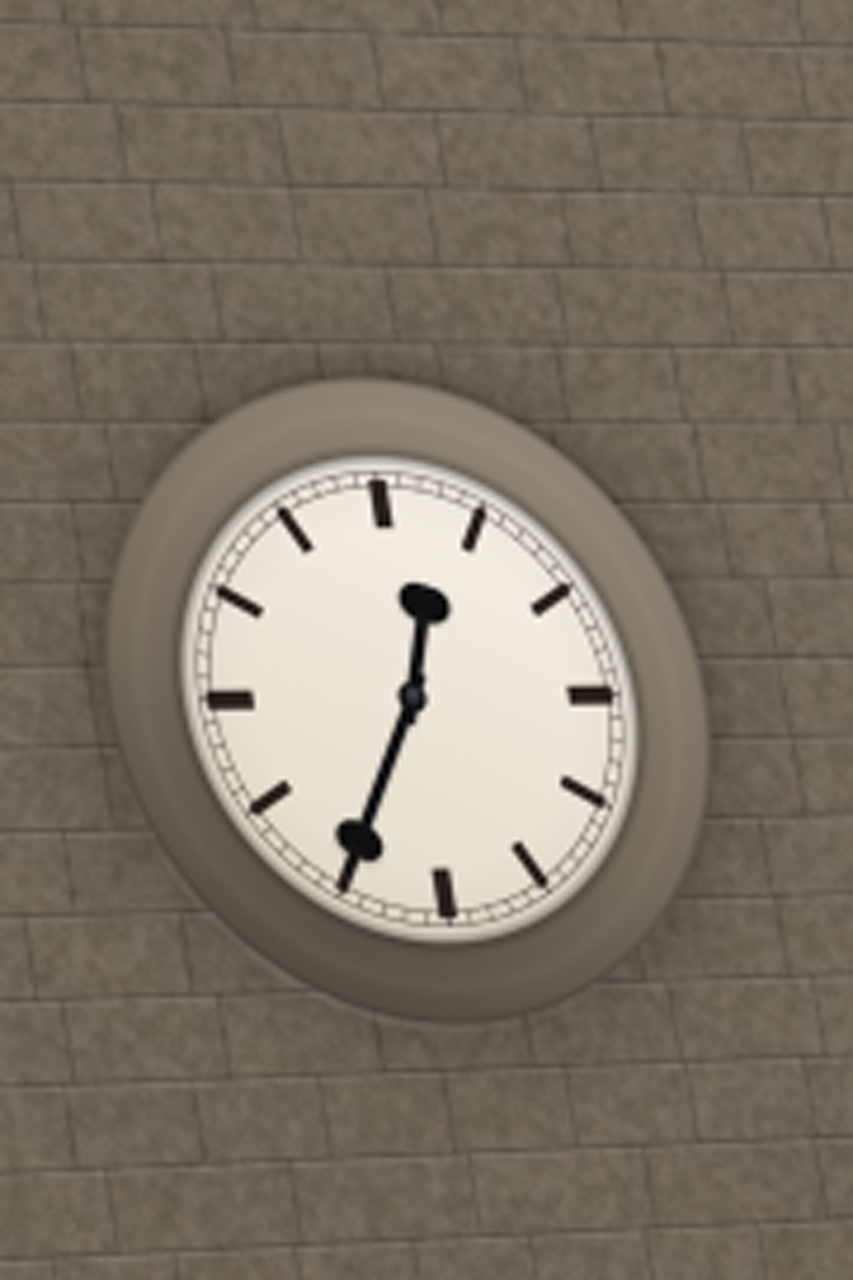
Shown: h=12 m=35
